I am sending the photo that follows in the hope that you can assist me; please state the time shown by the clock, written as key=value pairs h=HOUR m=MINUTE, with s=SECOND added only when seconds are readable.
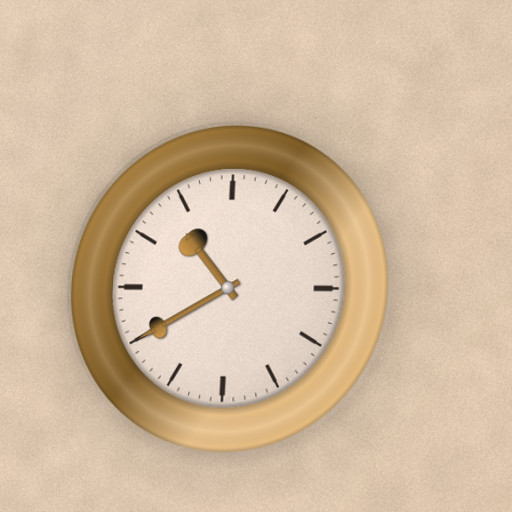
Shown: h=10 m=40
